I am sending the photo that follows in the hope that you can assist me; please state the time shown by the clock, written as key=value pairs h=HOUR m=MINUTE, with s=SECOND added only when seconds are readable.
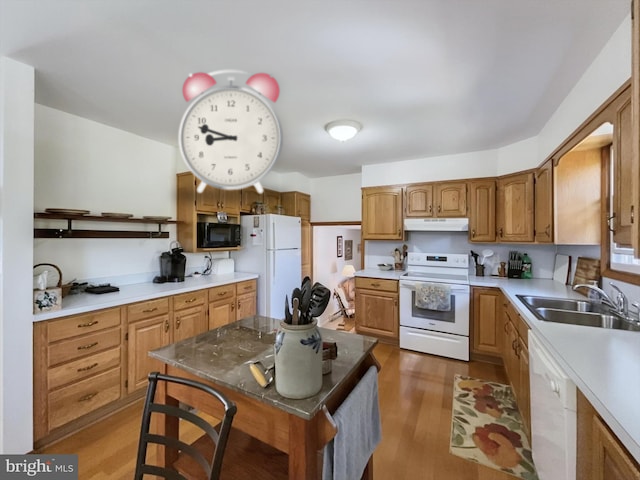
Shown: h=8 m=48
